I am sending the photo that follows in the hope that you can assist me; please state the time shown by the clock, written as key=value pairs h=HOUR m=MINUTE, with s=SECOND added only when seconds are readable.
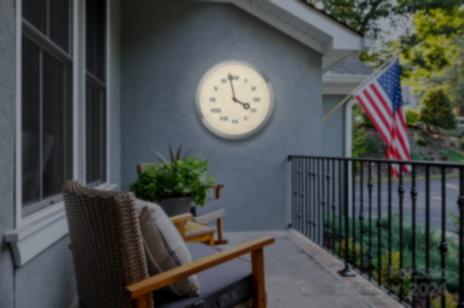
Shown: h=3 m=58
